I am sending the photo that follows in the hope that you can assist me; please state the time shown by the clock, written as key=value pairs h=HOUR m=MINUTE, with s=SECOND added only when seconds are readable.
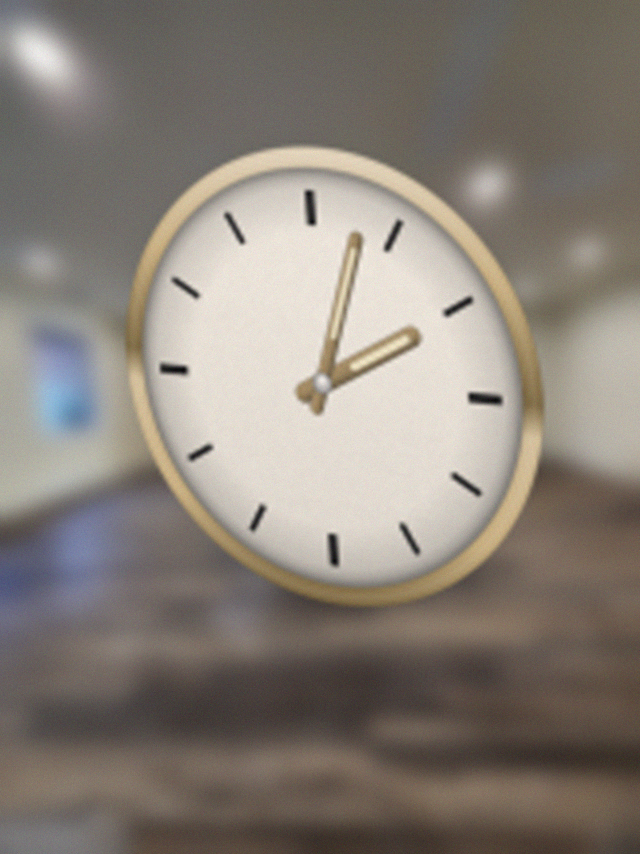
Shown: h=2 m=3
